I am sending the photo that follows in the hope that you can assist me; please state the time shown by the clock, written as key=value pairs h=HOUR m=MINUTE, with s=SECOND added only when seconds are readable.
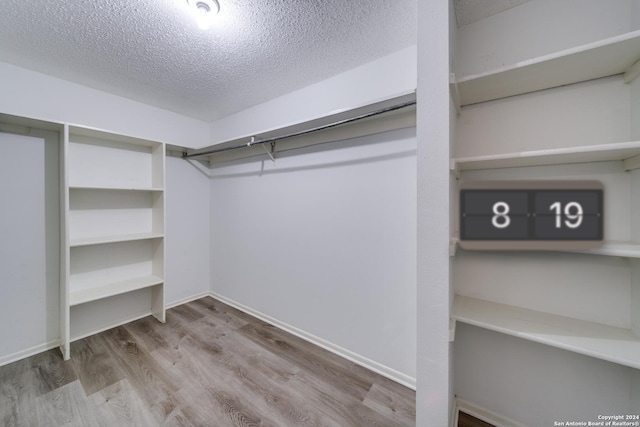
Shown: h=8 m=19
